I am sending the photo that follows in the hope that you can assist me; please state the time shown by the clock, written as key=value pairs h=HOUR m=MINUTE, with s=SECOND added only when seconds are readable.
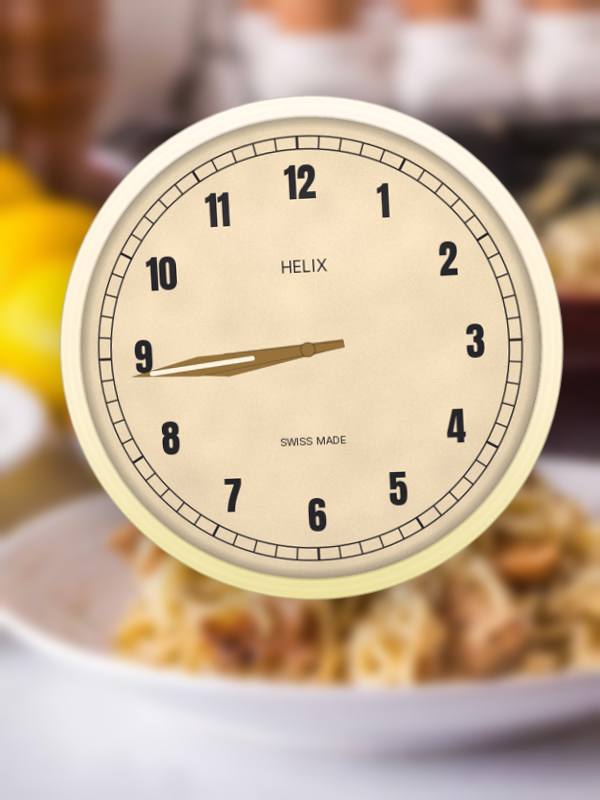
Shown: h=8 m=44
